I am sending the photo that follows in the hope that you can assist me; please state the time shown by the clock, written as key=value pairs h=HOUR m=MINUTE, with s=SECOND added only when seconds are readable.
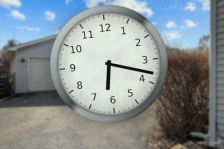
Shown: h=6 m=18
